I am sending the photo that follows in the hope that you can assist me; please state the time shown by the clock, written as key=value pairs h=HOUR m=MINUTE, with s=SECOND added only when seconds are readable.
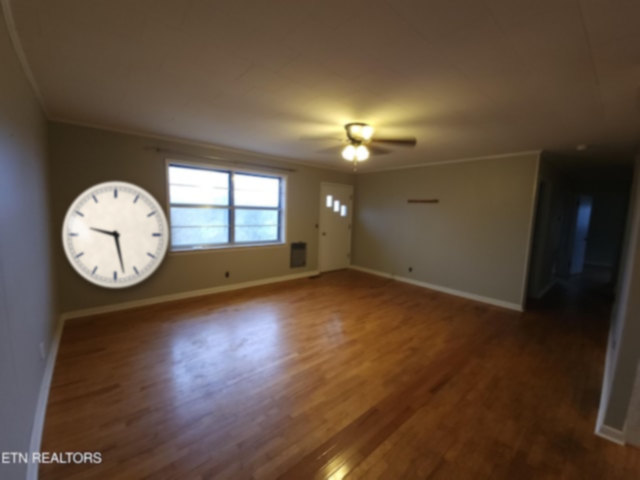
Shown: h=9 m=28
